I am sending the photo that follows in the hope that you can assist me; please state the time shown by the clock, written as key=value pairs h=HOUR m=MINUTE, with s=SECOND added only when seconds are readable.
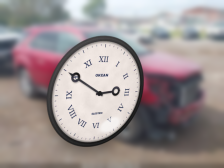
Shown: h=2 m=50
